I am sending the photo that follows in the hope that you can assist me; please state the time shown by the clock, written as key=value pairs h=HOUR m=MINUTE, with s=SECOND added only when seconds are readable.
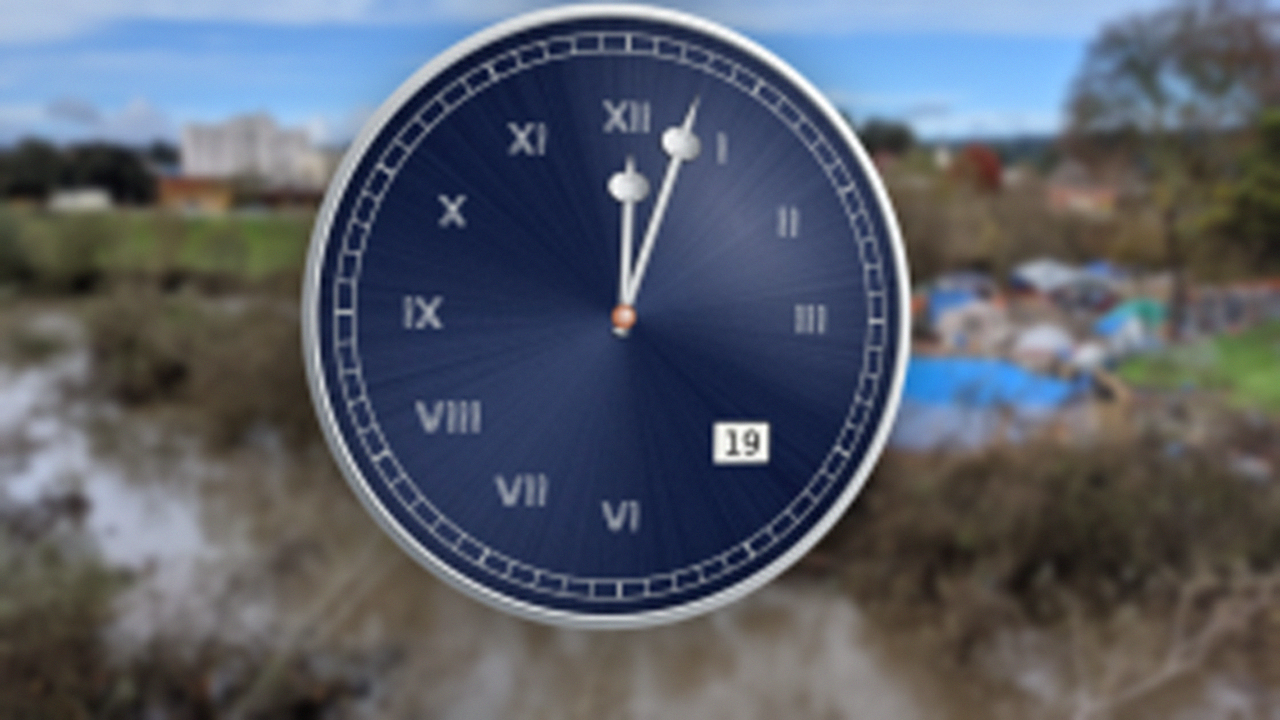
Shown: h=12 m=3
